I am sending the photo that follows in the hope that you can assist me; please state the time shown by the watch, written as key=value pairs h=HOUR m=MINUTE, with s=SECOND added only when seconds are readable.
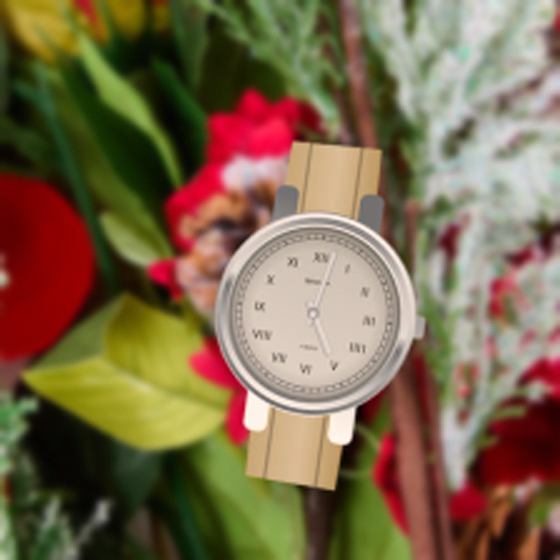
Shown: h=5 m=2
